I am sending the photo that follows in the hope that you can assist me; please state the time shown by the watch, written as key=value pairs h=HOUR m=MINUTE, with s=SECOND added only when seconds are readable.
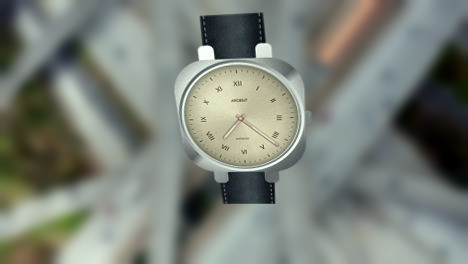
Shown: h=7 m=22
